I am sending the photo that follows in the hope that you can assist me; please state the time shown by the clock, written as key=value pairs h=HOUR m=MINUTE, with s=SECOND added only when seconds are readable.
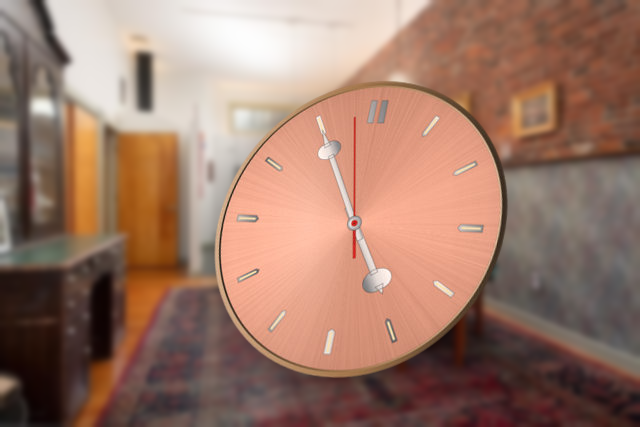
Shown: h=4 m=54 s=58
